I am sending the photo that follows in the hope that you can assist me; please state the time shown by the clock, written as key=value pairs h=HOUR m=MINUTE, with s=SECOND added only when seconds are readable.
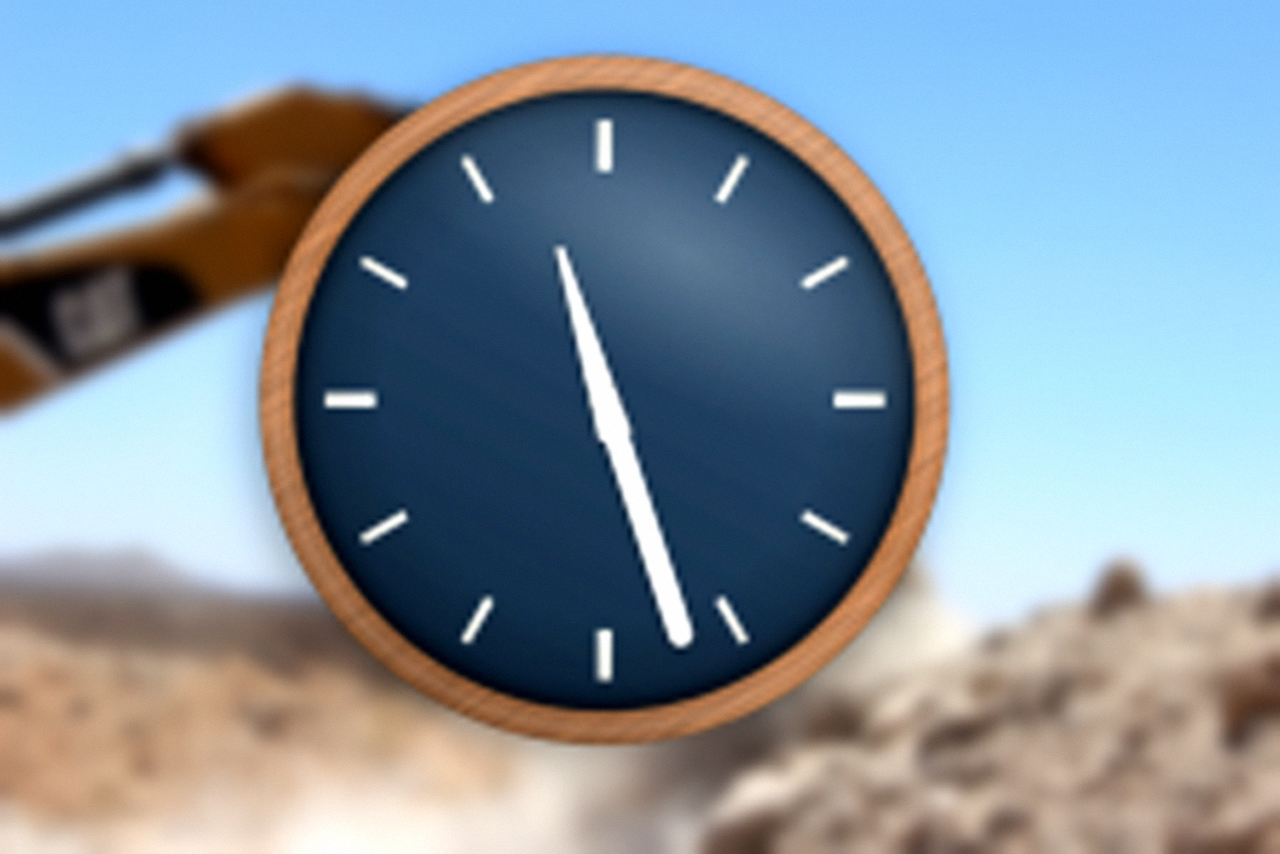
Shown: h=11 m=27
